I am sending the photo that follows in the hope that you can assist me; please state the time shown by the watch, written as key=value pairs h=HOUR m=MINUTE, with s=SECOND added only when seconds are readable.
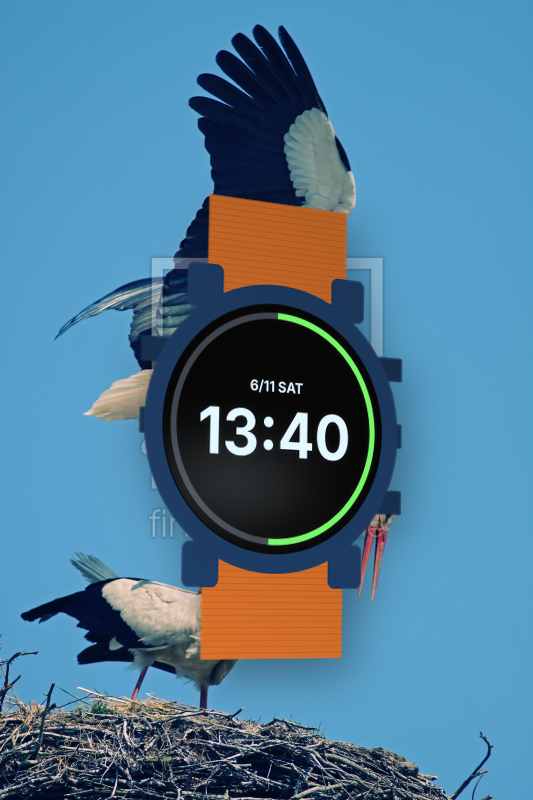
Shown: h=13 m=40
